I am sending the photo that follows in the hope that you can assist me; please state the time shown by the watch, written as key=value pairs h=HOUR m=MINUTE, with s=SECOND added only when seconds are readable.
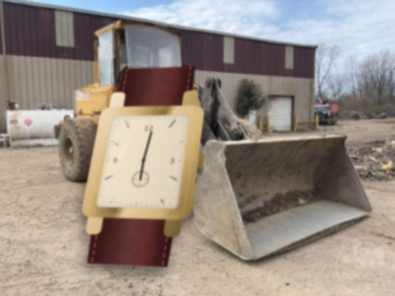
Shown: h=6 m=1
